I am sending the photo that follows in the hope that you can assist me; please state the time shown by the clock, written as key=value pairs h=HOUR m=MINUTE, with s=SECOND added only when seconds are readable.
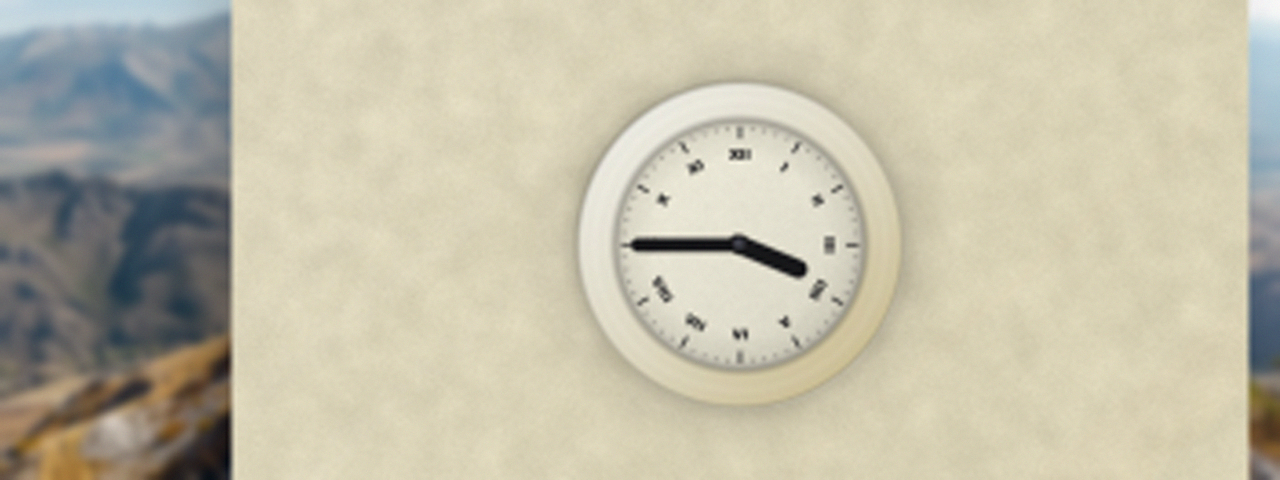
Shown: h=3 m=45
